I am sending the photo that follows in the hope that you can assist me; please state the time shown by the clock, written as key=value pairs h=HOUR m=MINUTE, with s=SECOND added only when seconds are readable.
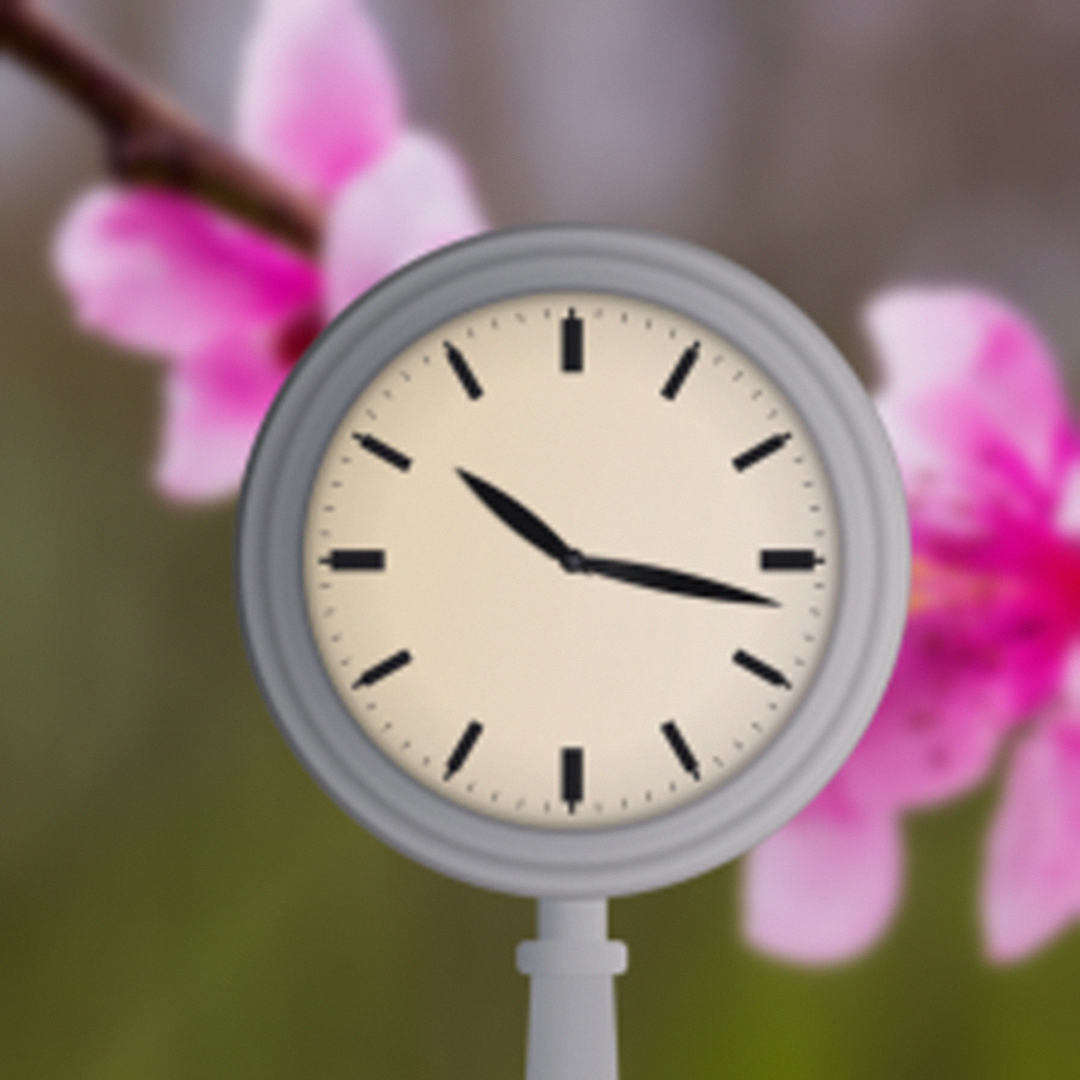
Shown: h=10 m=17
